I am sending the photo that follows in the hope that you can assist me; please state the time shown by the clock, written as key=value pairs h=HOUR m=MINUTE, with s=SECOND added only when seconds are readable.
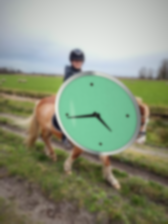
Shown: h=4 m=44
